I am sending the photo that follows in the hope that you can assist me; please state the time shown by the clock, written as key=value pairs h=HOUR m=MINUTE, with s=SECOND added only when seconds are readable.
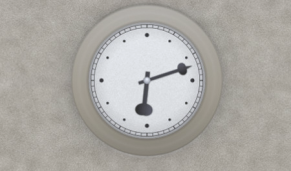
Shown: h=6 m=12
